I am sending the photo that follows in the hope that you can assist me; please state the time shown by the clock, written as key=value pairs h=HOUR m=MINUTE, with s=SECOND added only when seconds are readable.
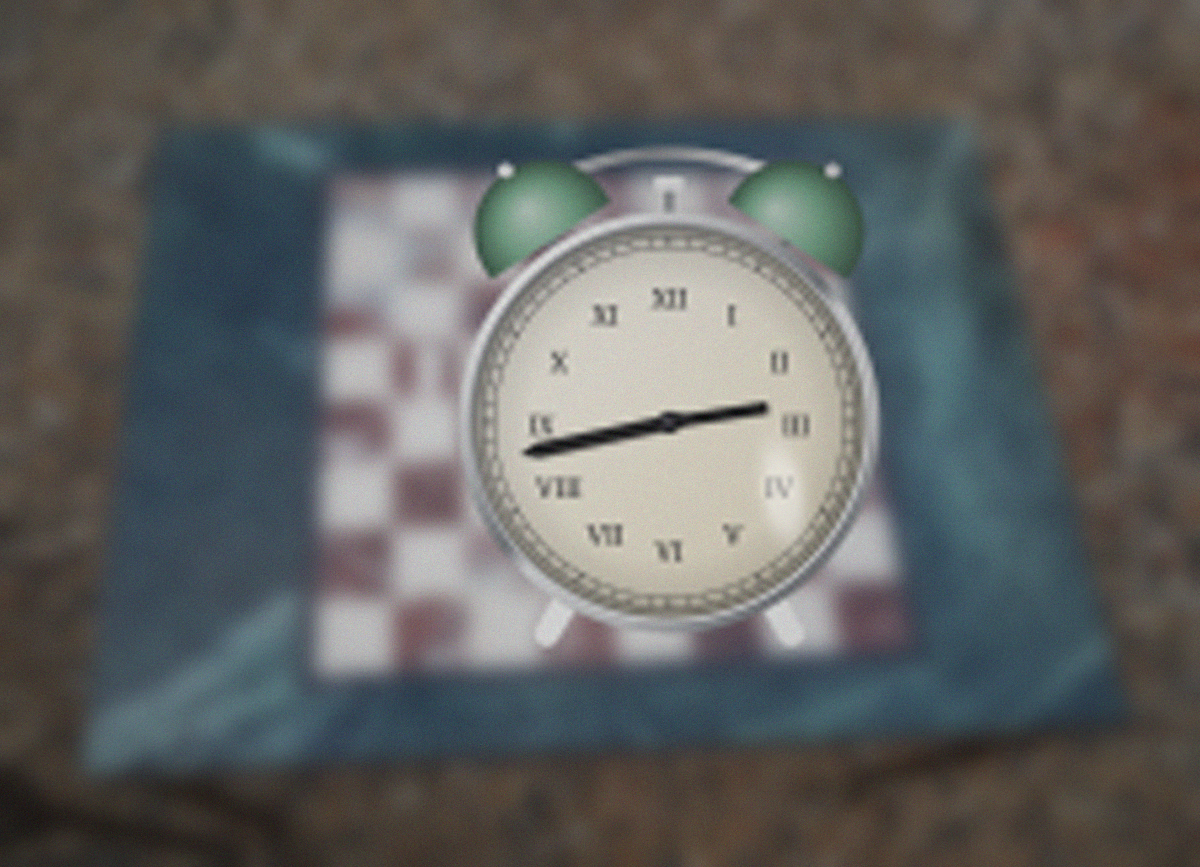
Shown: h=2 m=43
